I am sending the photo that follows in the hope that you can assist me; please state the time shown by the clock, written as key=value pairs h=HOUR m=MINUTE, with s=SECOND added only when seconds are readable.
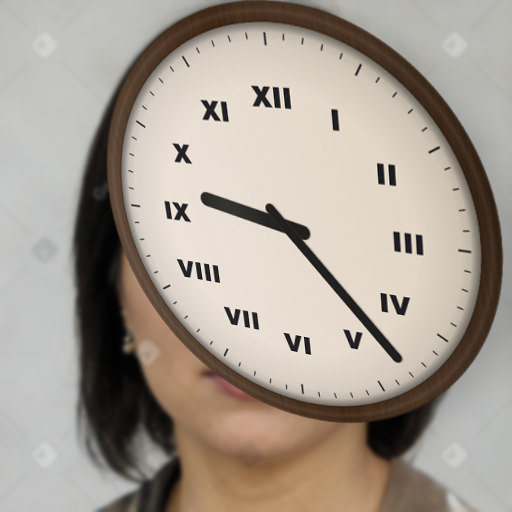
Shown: h=9 m=23
